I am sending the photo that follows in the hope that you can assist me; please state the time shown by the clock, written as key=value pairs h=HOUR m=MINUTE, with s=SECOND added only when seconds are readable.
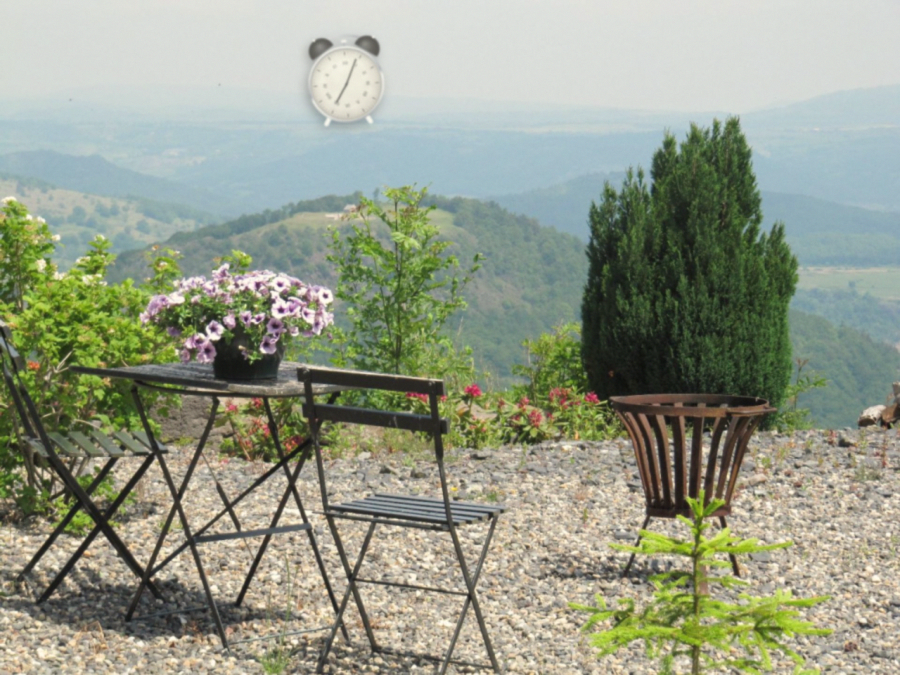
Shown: h=7 m=4
